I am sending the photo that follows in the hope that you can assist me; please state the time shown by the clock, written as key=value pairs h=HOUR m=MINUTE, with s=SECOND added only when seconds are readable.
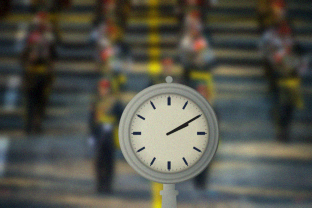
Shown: h=2 m=10
